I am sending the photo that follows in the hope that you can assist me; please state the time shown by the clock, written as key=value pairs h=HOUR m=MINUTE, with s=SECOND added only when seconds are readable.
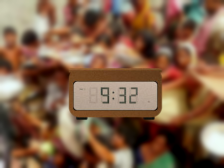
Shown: h=9 m=32
